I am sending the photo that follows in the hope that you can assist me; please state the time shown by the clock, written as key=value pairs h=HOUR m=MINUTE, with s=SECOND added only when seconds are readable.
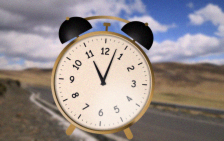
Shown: h=11 m=3
